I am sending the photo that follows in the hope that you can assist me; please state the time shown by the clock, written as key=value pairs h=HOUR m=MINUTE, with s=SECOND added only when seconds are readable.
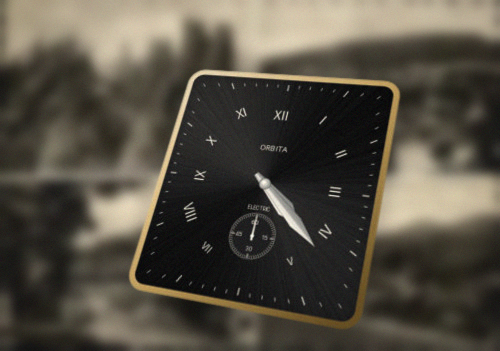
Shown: h=4 m=22
